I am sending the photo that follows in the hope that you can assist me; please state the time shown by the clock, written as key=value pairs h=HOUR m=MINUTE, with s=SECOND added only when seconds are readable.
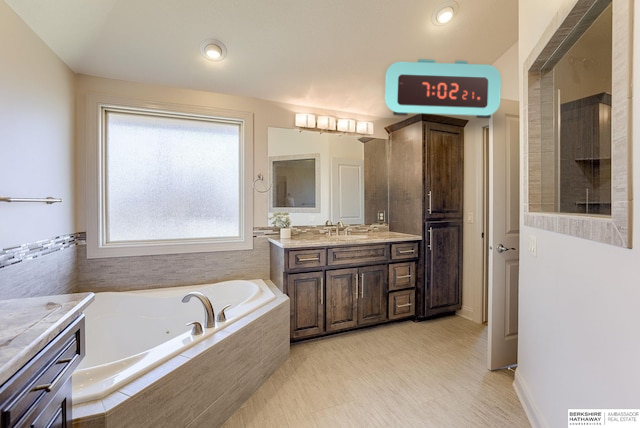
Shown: h=7 m=2 s=21
